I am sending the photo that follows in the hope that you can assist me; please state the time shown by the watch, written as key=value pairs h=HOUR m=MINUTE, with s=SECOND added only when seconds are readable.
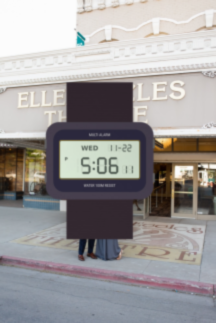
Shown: h=5 m=6
